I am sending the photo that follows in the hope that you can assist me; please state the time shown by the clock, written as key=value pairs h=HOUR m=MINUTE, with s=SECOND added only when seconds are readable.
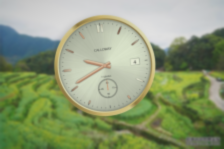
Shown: h=9 m=41
